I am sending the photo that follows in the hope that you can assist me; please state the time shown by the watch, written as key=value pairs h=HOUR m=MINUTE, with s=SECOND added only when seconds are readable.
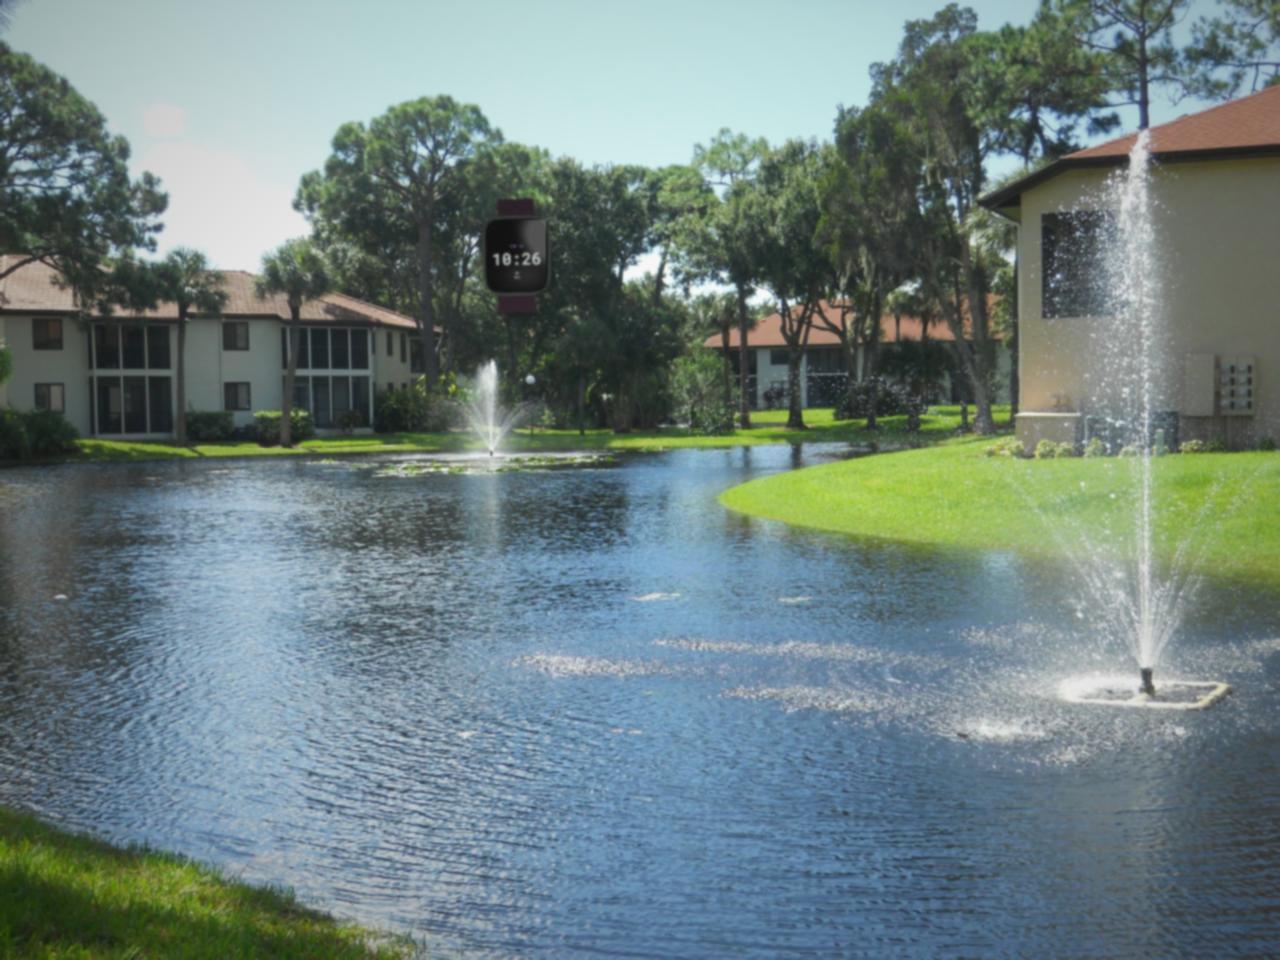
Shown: h=10 m=26
